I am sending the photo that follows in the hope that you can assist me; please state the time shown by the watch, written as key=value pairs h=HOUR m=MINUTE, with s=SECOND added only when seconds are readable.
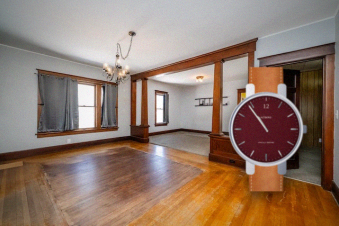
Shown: h=10 m=54
